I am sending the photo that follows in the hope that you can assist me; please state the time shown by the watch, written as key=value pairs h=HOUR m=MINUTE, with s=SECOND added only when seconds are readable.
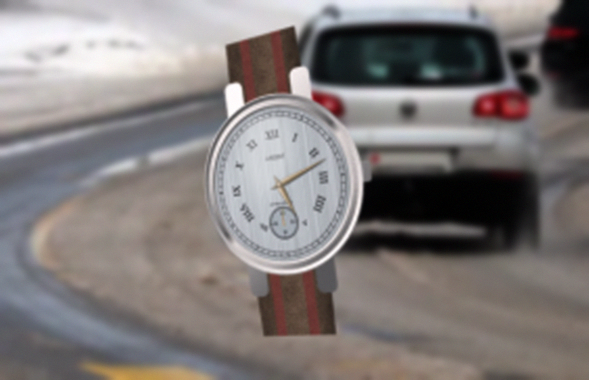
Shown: h=5 m=12
